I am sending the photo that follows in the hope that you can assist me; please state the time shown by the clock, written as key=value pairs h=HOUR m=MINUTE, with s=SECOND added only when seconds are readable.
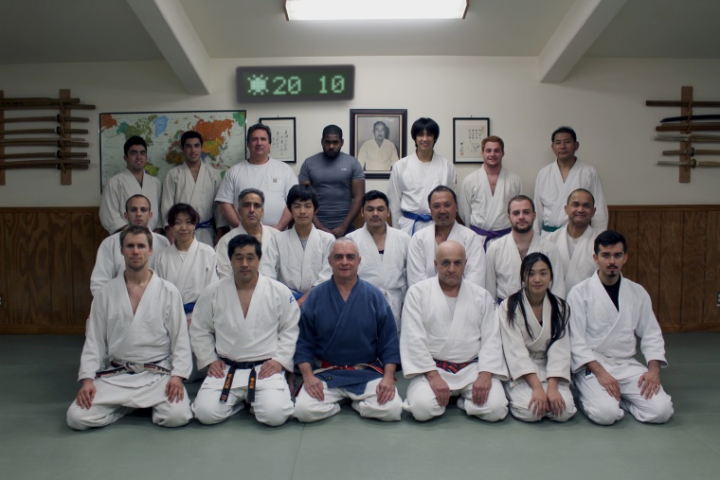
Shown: h=20 m=10
